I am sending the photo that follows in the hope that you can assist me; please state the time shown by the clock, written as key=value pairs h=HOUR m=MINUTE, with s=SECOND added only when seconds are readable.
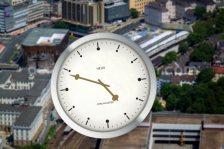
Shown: h=4 m=49
